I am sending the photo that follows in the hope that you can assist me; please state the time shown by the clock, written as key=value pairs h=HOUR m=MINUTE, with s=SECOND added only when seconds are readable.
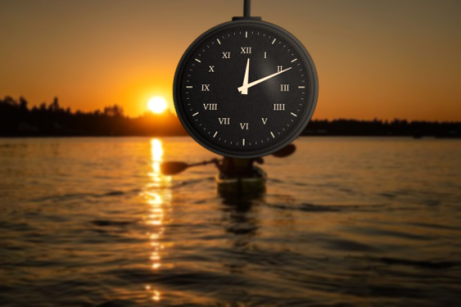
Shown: h=12 m=11
